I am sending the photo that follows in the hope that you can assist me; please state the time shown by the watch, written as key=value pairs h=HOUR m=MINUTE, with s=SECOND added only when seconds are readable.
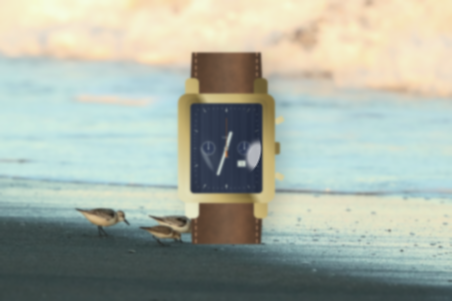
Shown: h=12 m=33
